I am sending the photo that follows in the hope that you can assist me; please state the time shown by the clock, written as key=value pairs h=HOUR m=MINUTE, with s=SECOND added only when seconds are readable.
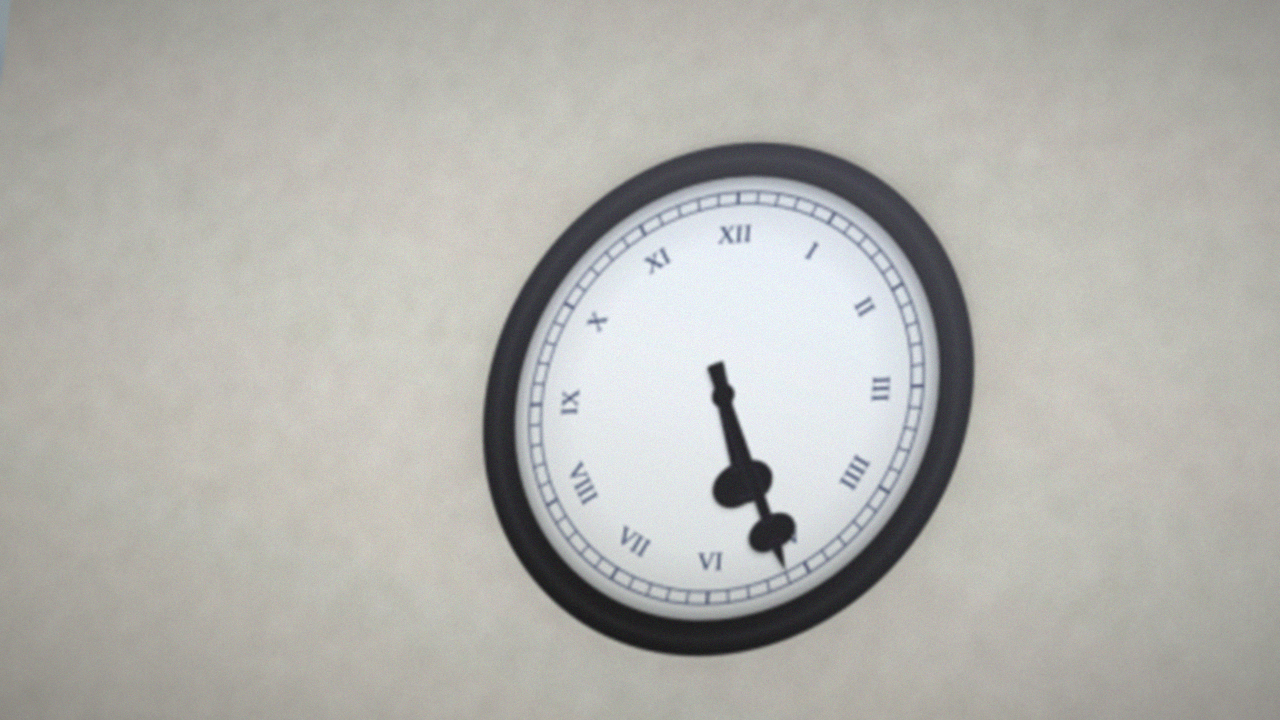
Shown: h=5 m=26
